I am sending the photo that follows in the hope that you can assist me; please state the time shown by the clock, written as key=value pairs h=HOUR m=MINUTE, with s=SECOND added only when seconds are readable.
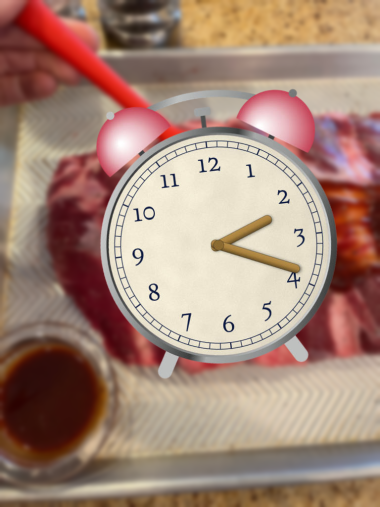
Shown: h=2 m=19
